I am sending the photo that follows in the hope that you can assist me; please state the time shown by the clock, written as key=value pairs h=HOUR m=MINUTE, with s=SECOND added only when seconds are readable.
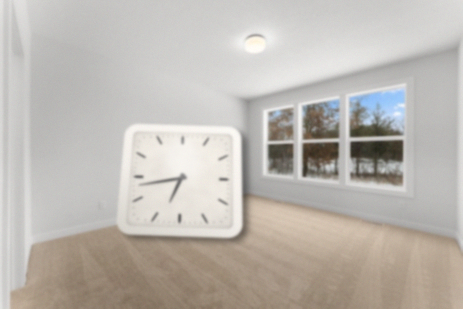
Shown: h=6 m=43
